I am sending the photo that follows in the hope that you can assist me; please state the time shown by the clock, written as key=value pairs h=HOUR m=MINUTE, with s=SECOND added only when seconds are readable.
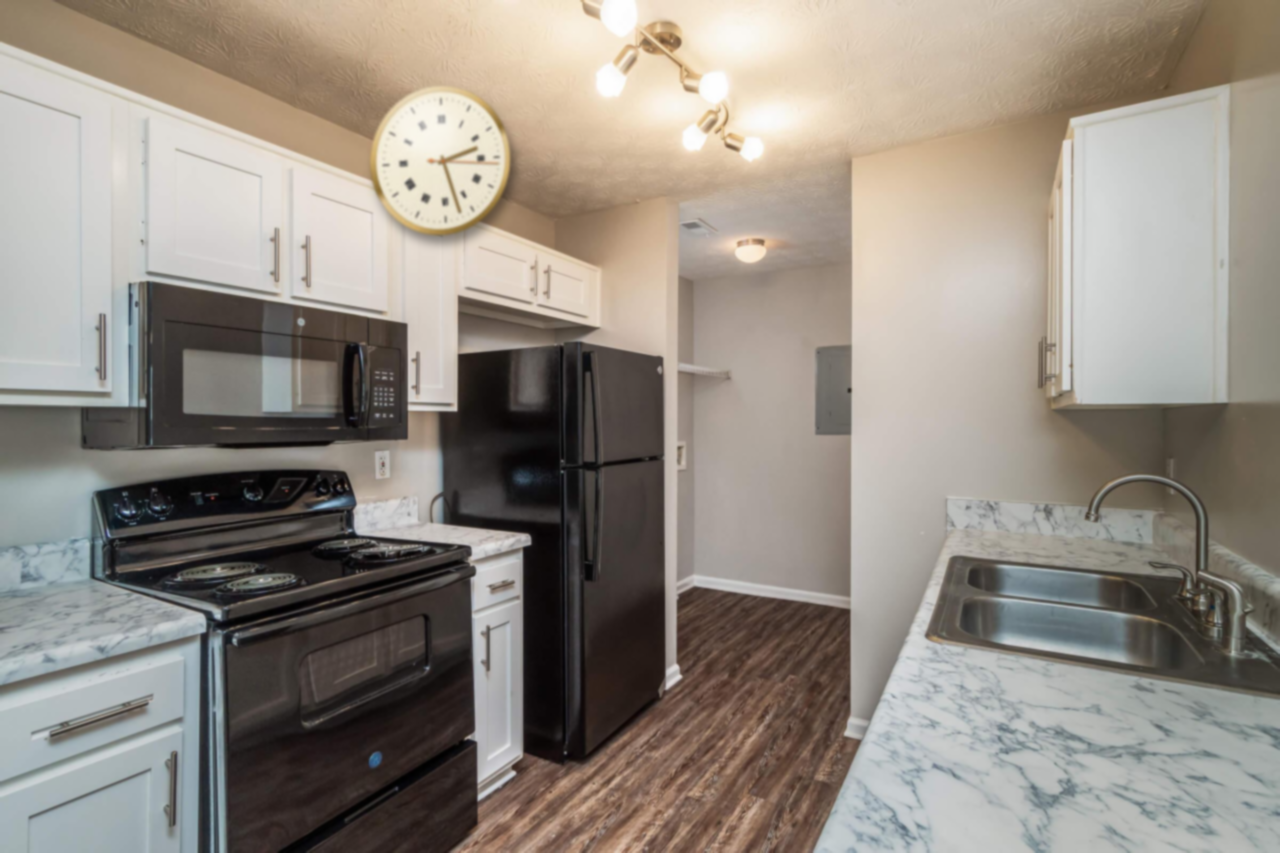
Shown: h=2 m=27 s=16
